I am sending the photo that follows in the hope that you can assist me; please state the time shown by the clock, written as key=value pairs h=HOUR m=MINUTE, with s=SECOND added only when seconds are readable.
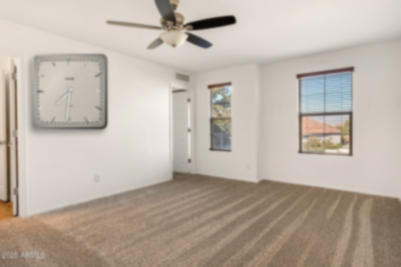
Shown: h=7 m=31
